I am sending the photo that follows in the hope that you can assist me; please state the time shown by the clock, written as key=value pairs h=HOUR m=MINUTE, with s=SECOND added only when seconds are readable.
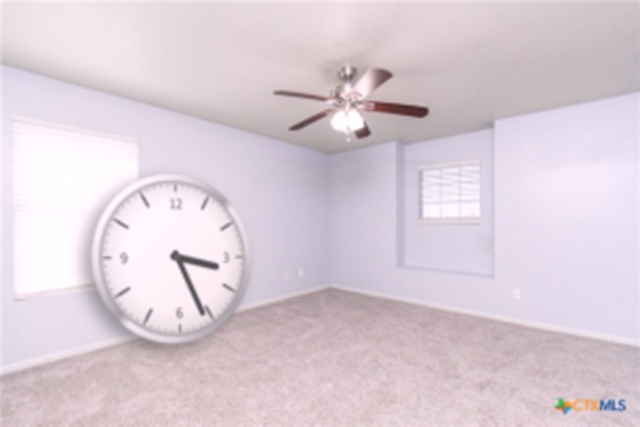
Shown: h=3 m=26
